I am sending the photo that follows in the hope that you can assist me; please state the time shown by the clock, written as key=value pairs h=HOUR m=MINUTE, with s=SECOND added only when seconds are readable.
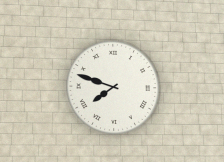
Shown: h=7 m=48
